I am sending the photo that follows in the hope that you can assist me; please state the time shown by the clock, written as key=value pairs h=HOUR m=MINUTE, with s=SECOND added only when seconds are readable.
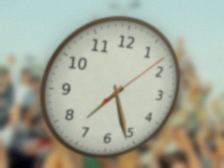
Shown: h=7 m=26 s=8
